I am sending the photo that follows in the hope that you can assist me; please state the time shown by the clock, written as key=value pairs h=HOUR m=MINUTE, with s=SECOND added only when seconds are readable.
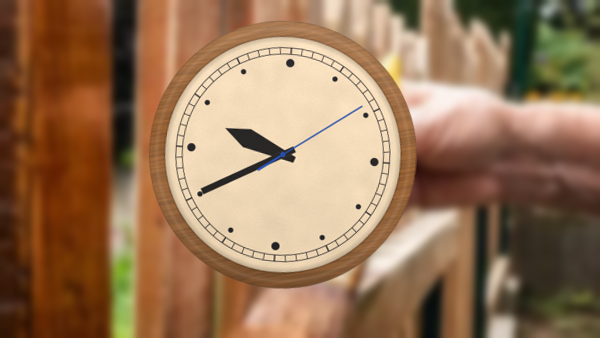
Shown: h=9 m=40 s=9
